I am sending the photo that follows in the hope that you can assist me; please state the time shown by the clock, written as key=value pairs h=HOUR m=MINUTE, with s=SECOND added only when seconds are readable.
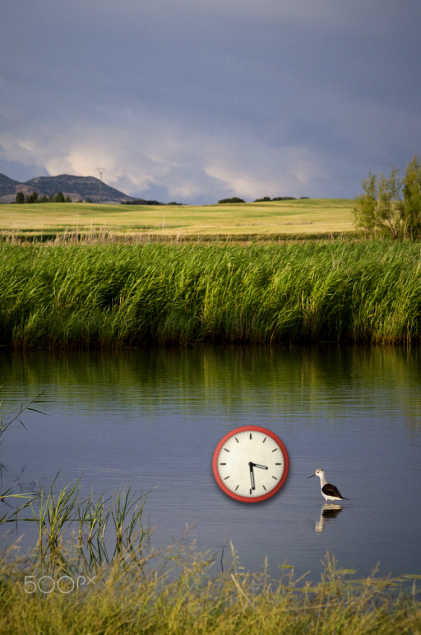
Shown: h=3 m=29
